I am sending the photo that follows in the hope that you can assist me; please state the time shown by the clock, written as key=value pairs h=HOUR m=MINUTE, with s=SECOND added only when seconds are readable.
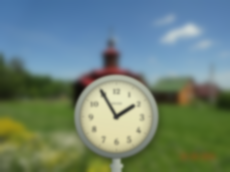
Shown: h=1 m=55
